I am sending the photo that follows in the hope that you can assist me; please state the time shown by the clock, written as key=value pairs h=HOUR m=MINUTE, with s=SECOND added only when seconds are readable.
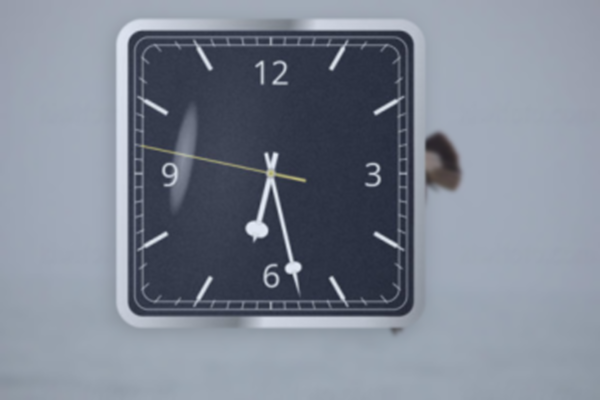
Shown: h=6 m=27 s=47
